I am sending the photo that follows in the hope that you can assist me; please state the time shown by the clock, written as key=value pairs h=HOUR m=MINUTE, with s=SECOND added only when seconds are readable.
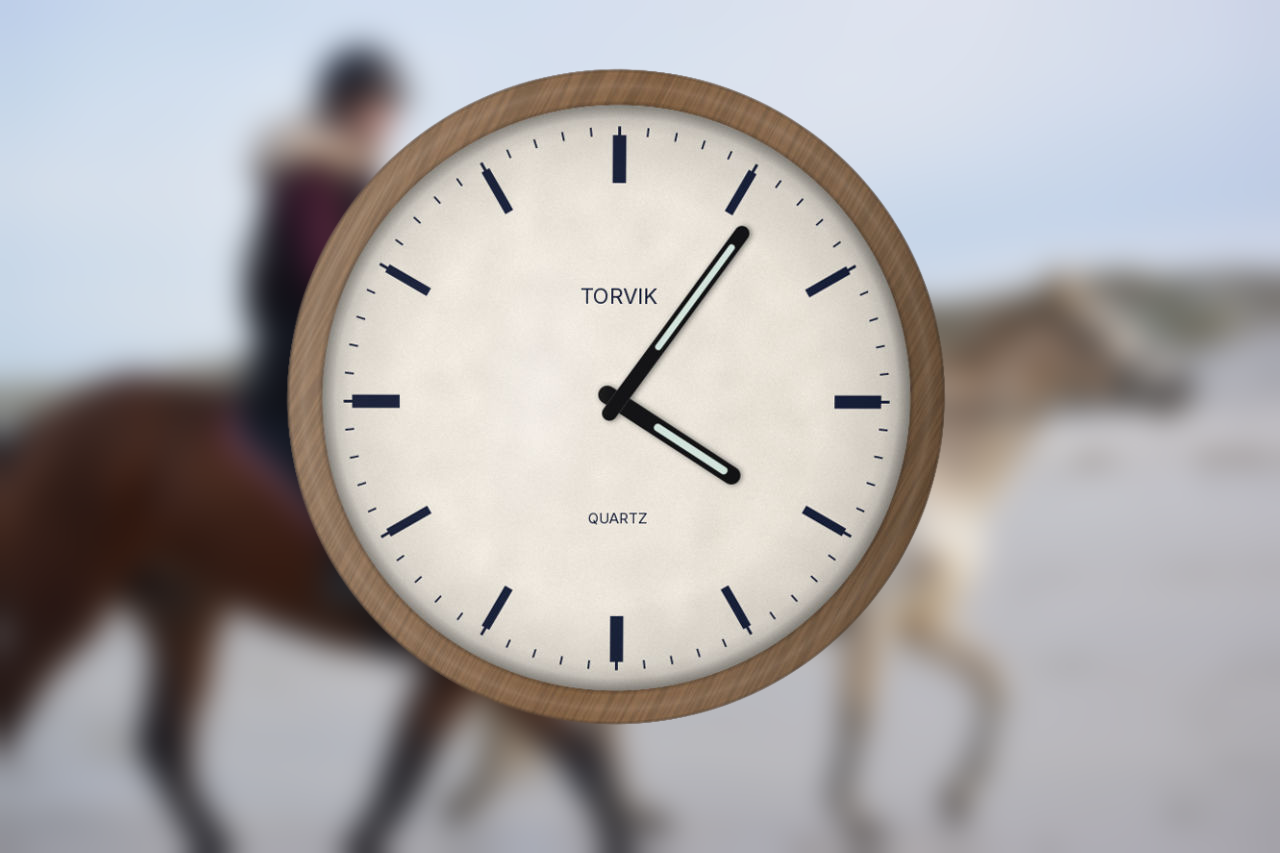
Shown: h=4 m=6
